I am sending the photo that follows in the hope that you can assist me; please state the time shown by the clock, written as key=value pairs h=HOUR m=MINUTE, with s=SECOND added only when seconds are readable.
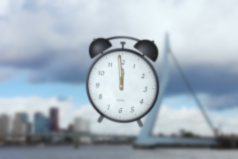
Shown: h=11 m=59
